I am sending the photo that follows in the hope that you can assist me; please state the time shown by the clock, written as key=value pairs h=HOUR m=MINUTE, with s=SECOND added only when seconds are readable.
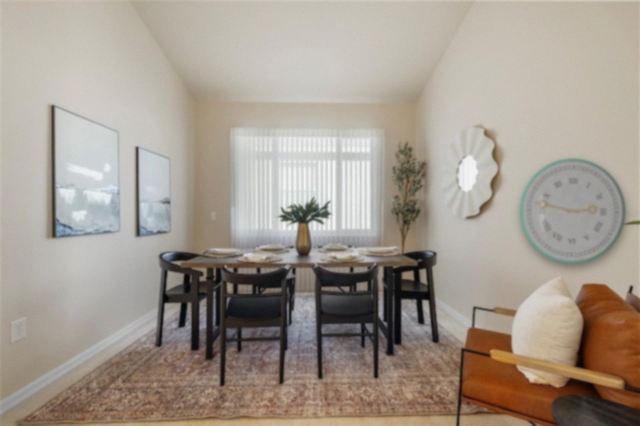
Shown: h=2 m=47
